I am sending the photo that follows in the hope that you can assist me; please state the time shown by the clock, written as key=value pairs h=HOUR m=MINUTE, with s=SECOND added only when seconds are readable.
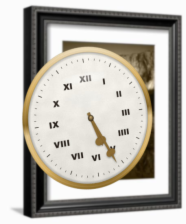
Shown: h=5 m=26
